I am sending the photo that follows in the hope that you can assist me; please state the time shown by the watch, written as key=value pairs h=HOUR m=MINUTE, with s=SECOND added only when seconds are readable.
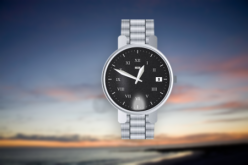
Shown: h=12 m=49
